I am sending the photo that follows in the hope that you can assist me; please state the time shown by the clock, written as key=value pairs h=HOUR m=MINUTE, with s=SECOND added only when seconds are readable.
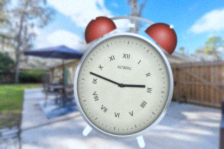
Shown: h=2 m=47
